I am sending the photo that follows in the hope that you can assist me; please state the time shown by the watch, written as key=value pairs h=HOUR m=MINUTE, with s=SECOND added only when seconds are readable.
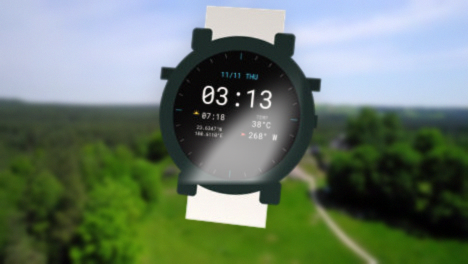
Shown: h=3 m=13
